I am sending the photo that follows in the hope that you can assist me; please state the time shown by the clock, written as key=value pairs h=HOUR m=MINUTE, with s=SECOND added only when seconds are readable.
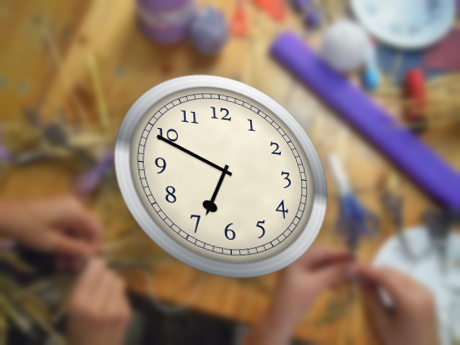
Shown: h=6 m=49
